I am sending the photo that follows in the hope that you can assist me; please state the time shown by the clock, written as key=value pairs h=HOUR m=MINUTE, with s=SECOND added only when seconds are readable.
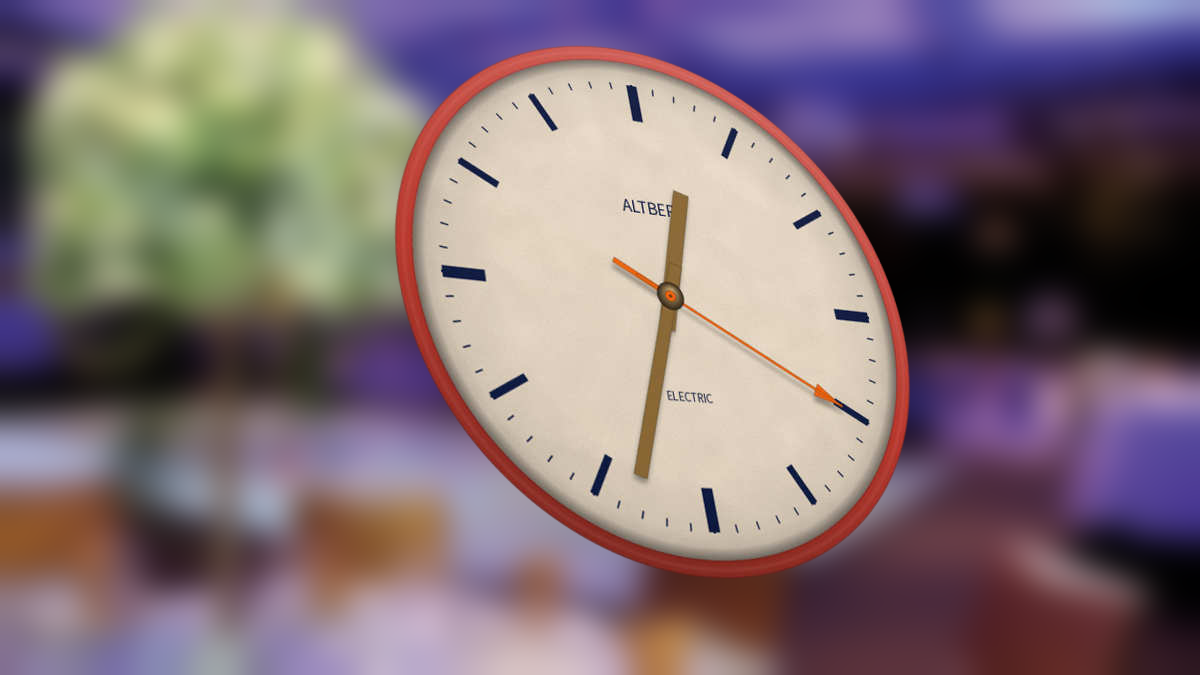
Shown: h=12 m=33 s=20
